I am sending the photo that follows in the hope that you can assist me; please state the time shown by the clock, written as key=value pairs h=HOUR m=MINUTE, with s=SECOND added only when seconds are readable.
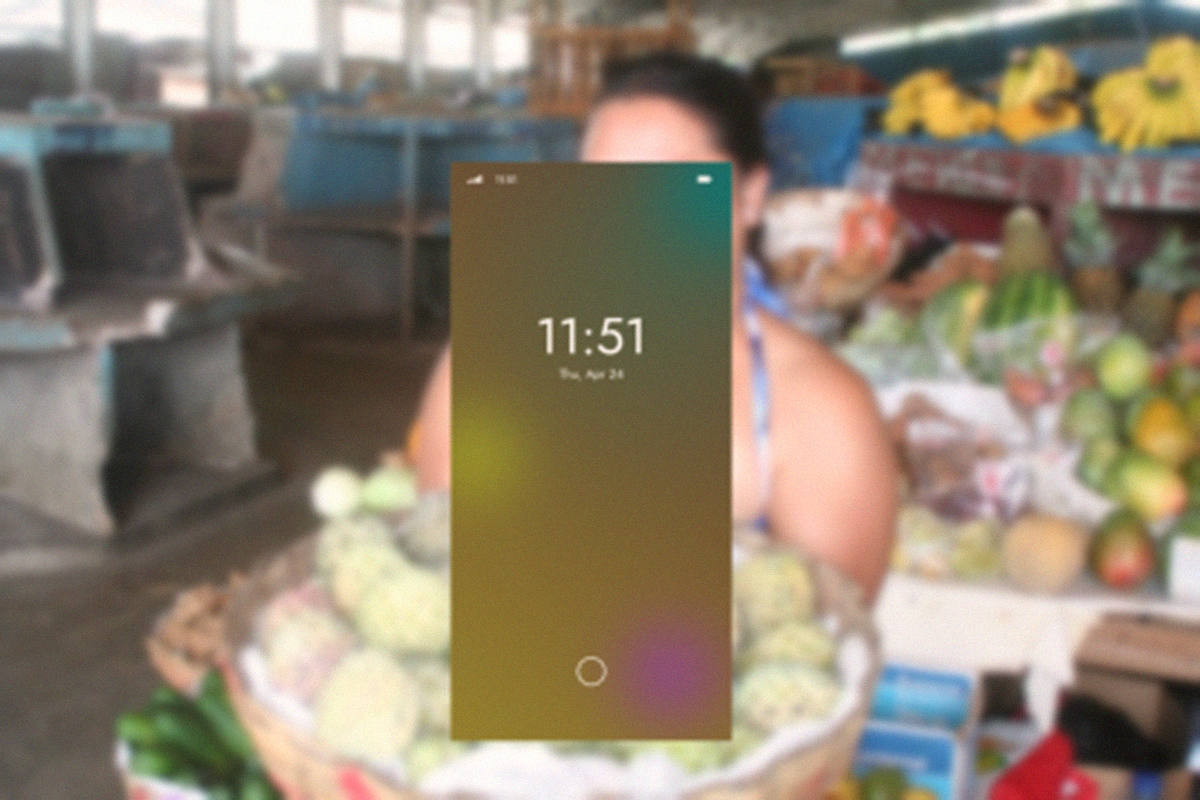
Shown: h=11 m=51
